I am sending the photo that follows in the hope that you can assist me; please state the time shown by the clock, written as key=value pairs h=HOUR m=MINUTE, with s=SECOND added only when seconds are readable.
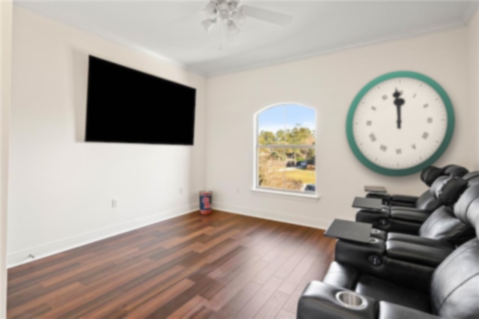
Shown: h=11 m=59
